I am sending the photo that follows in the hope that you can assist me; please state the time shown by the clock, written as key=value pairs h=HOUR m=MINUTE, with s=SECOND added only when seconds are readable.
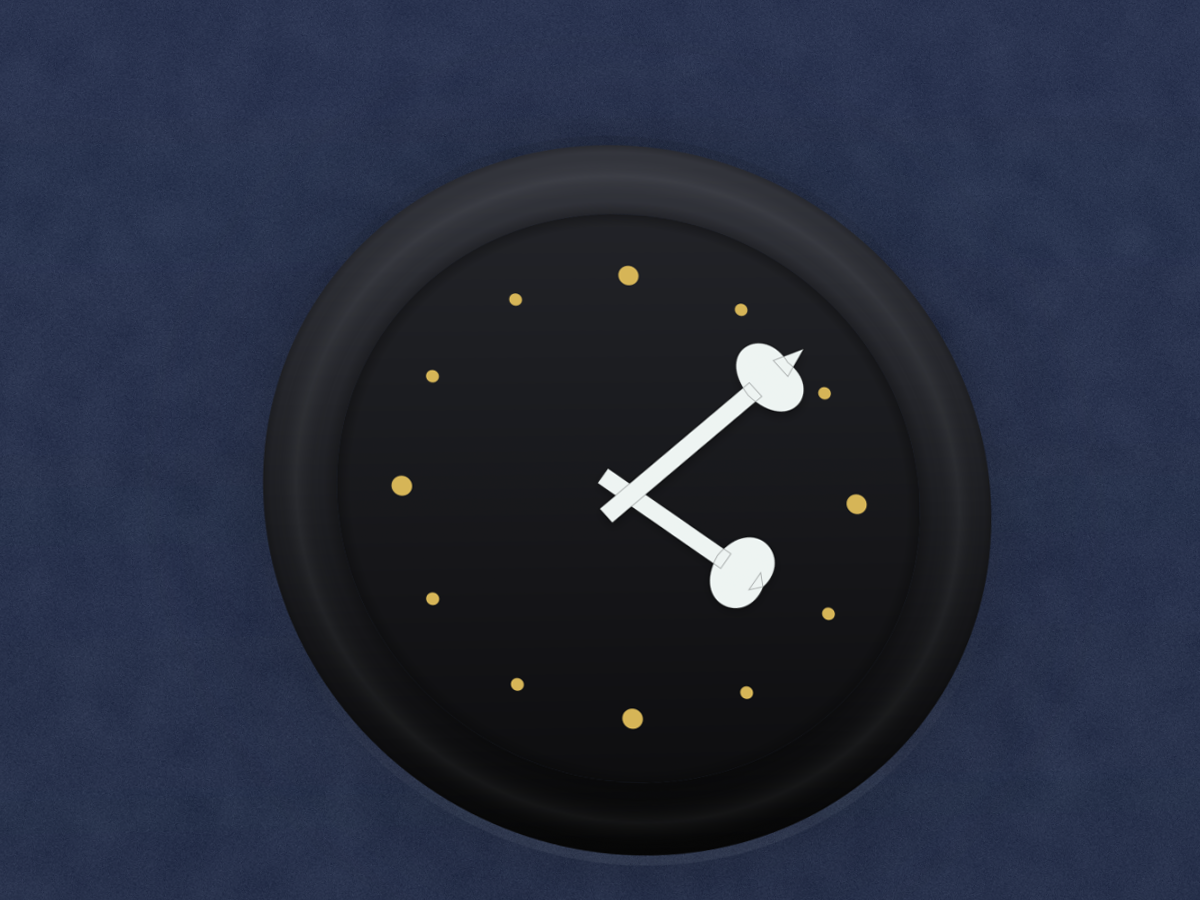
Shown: h=4 m=8
